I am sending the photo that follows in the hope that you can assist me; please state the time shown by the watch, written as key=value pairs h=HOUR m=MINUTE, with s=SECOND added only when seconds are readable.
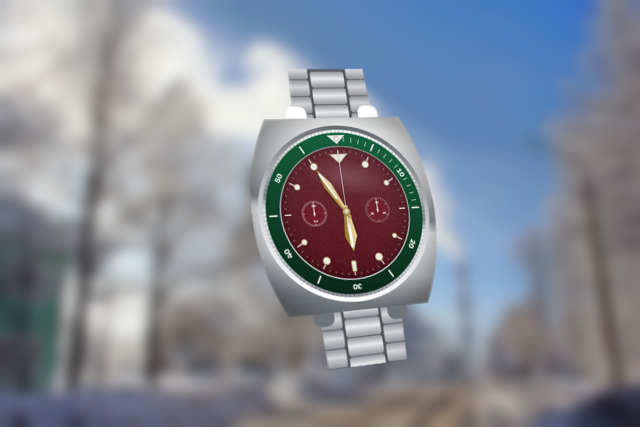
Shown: h=5 m=55
